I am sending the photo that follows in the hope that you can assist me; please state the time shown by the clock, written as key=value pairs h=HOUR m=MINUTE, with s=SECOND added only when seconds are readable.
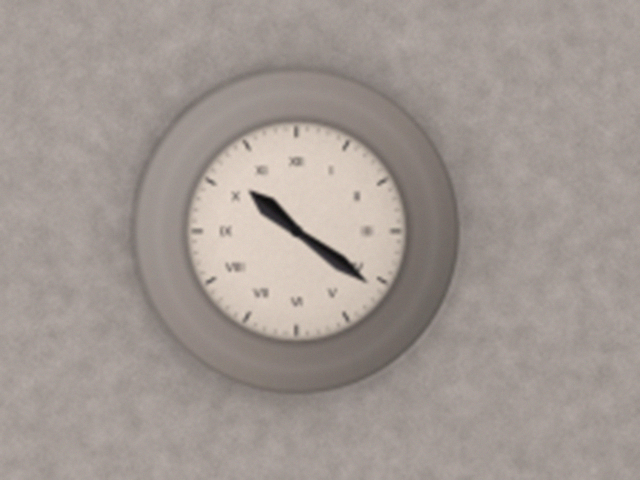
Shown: h=10 m=21
